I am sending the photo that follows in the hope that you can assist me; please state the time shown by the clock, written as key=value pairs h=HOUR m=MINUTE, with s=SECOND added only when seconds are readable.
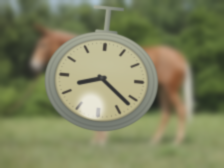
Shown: h=8 m=22
